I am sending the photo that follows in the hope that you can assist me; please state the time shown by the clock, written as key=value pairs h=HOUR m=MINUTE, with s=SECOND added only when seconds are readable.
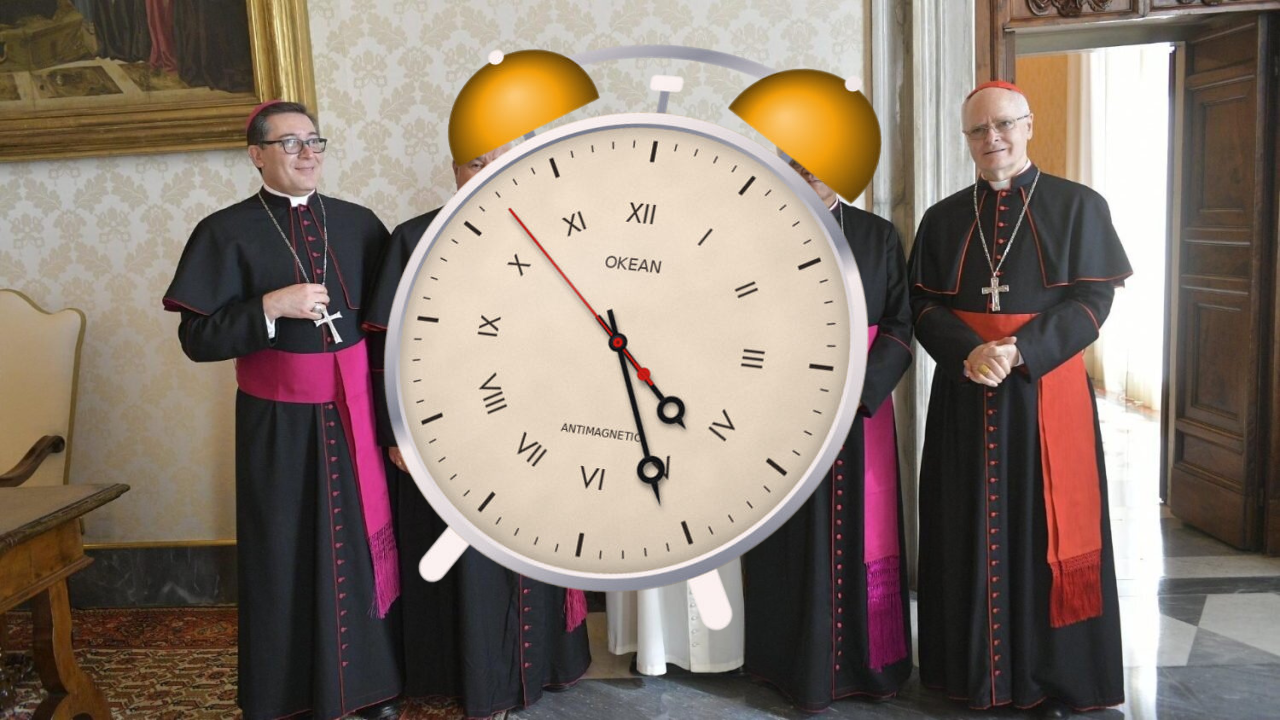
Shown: h=4 m=25 s=52
